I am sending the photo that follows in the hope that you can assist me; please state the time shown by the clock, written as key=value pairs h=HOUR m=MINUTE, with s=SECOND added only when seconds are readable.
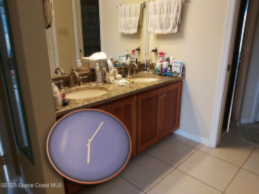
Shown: h=6 m=5
